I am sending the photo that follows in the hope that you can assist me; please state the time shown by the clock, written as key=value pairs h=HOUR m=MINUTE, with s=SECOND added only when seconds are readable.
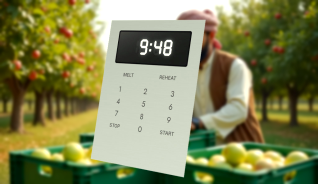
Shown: h=9 m=48
